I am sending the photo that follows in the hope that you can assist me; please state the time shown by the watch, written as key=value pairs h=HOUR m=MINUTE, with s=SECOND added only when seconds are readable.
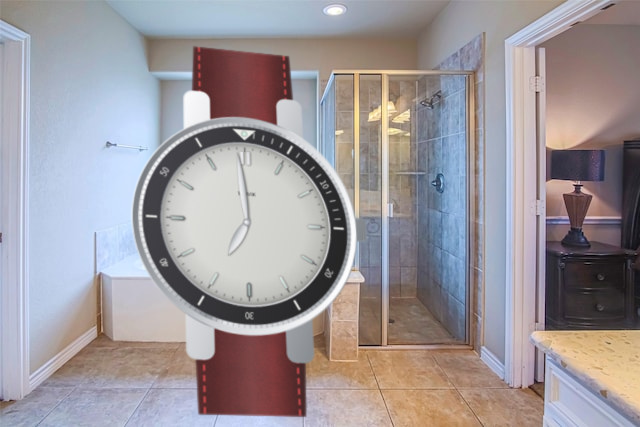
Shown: h=6 m=59
